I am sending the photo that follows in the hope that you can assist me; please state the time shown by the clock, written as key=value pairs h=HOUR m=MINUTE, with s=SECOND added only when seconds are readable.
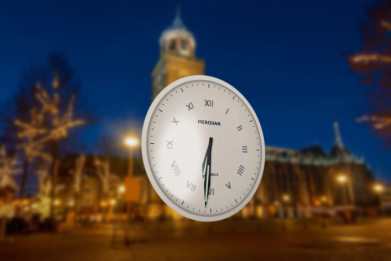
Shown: h=6 m=31
